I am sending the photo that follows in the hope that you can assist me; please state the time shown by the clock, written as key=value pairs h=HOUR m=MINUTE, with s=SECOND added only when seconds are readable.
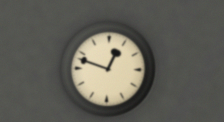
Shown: h=12 m=48
